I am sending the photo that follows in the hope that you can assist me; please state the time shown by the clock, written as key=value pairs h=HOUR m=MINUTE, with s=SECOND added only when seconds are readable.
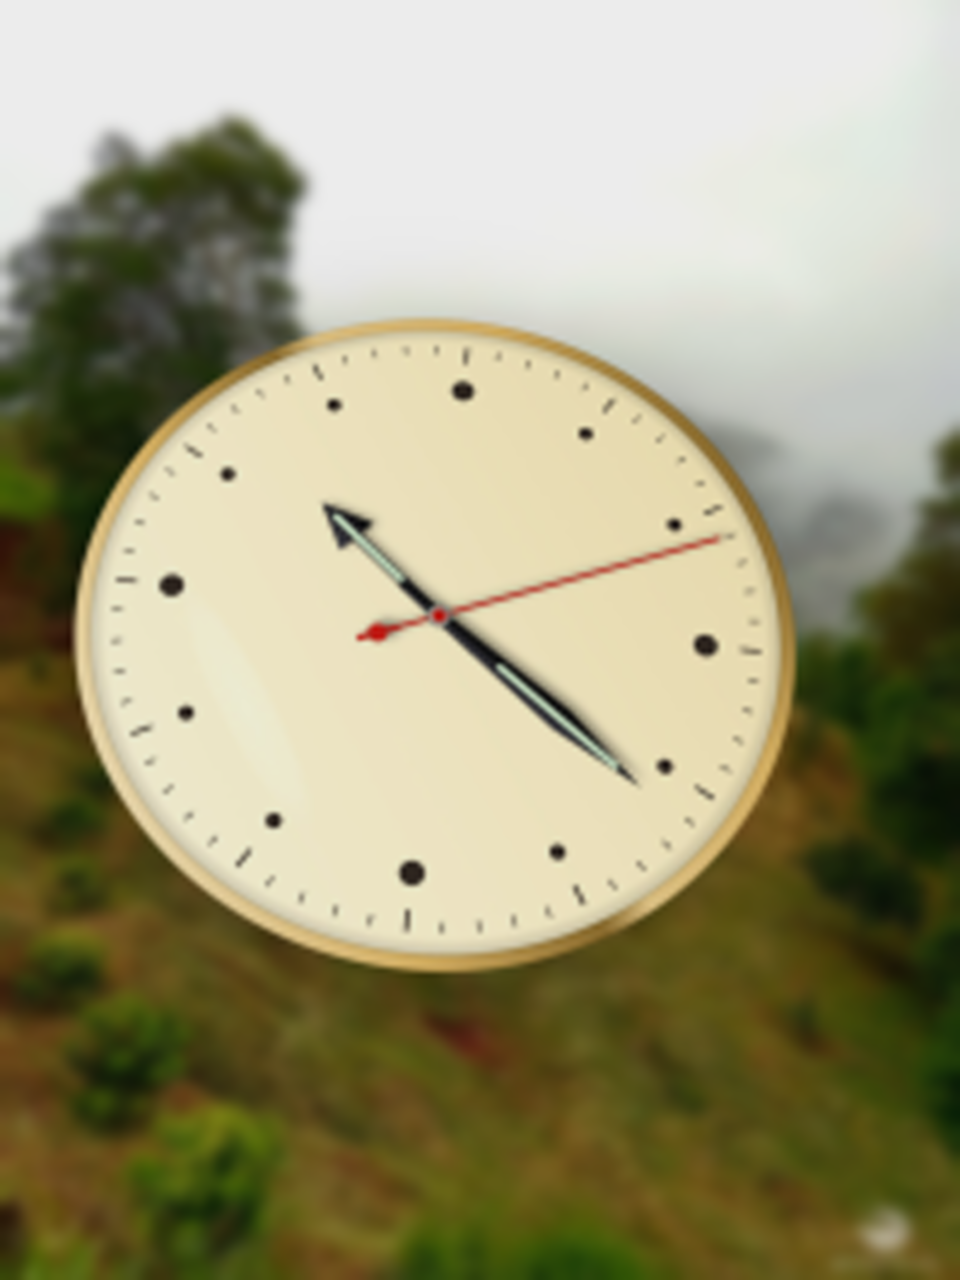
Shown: h=10 m=21 s=11
